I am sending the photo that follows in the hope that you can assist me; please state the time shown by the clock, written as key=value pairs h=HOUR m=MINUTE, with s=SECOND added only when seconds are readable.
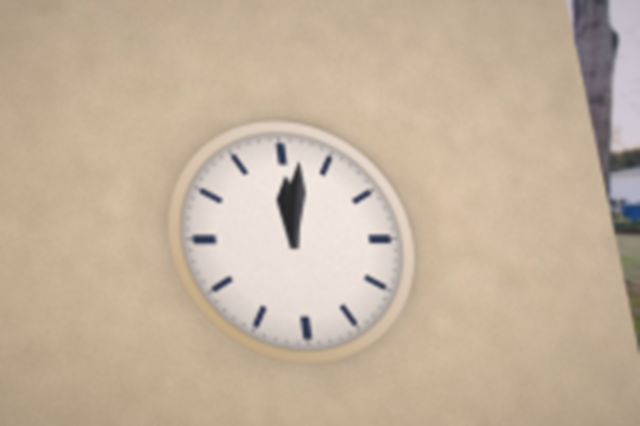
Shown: h=12 m=2
